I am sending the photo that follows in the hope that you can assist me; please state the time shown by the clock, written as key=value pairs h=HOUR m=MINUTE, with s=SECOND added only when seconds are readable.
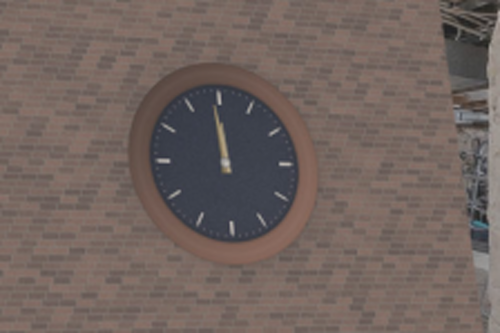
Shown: h=11 m=59
